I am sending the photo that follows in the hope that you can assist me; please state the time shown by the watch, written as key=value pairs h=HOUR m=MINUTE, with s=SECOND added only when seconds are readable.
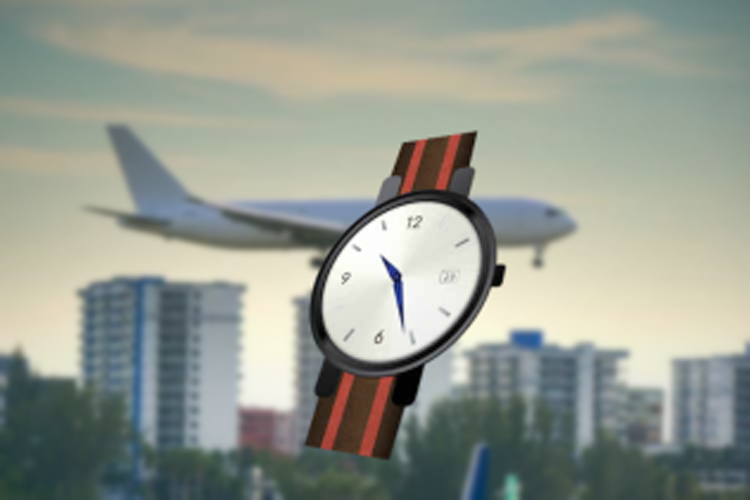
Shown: h=10 m=26
